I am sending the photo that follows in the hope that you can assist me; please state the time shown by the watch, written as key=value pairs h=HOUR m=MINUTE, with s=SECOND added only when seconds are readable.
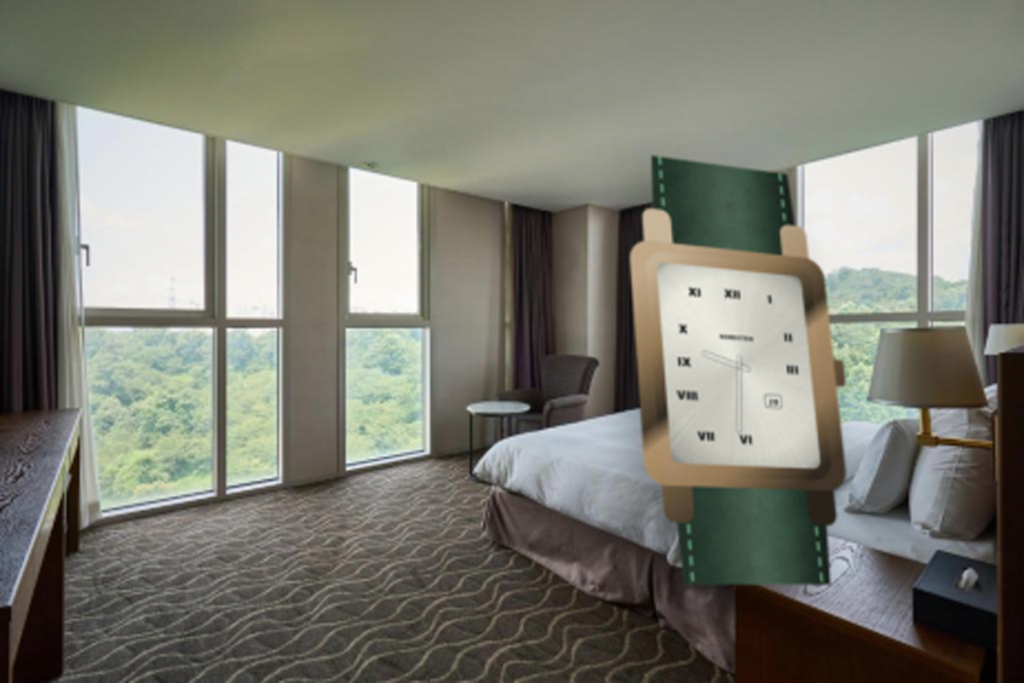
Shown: h=9 m=31
